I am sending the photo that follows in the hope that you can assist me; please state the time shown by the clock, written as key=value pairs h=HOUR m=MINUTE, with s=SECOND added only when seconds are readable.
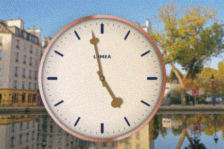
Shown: h=4 m=58
